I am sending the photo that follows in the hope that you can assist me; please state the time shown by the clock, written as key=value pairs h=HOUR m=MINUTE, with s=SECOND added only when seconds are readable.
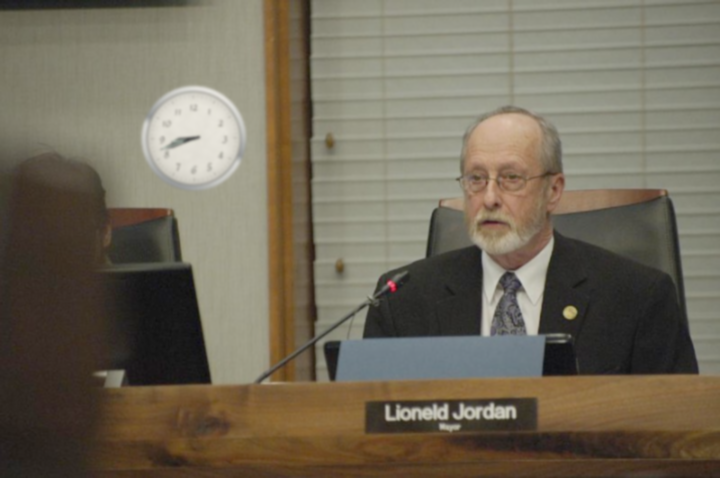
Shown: h=8 m=42
